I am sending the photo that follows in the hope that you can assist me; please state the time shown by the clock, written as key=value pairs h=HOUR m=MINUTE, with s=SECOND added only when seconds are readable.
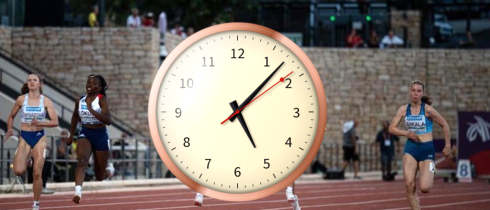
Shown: h=5 m=7 s=9
